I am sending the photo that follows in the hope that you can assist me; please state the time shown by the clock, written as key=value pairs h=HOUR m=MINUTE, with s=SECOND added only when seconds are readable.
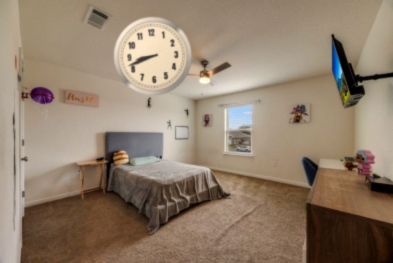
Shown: h=8 m=42
